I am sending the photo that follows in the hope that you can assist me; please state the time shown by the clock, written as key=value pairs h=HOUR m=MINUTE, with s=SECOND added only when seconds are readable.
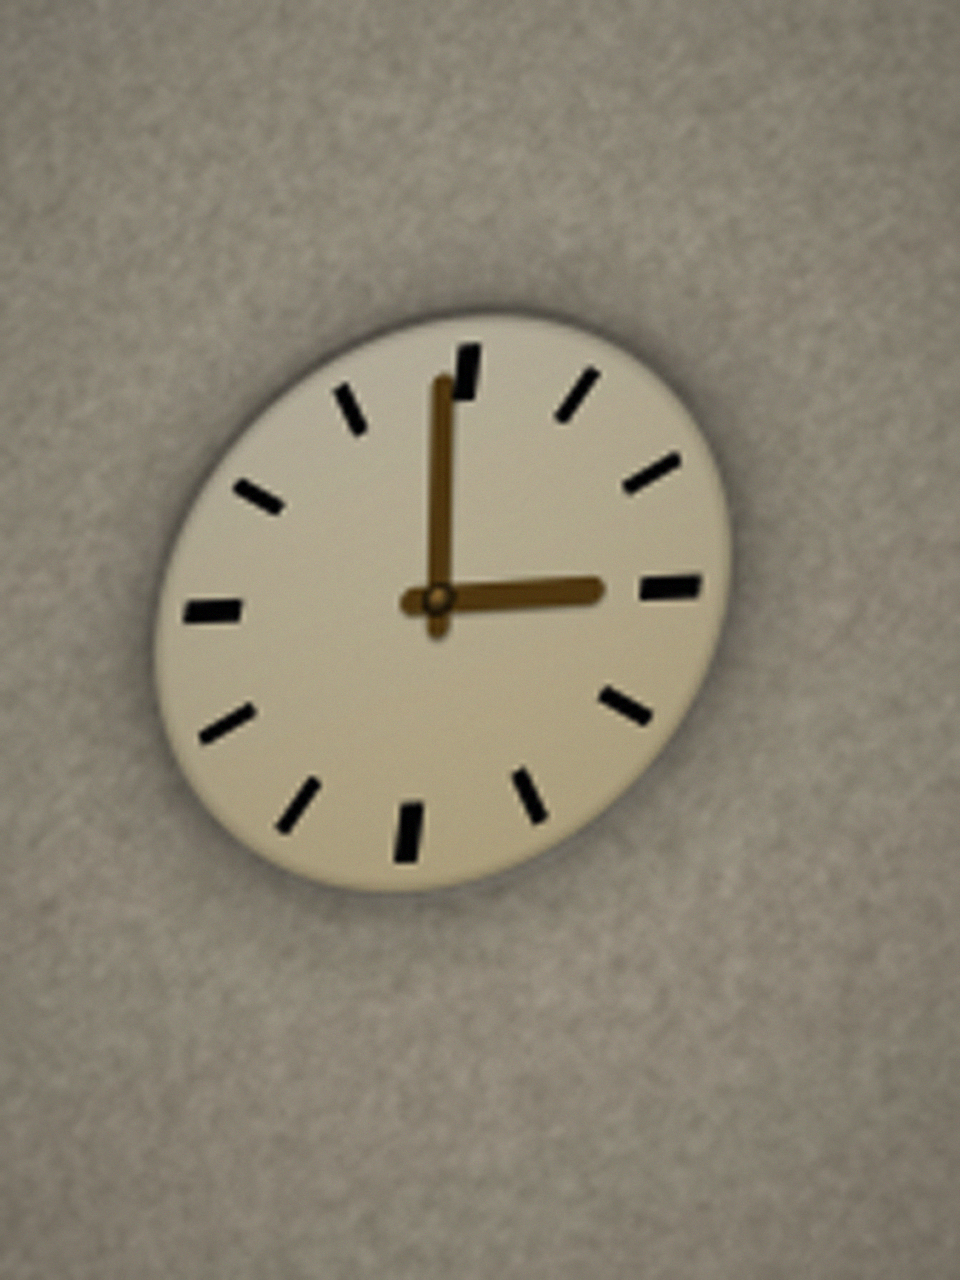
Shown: h=2 m=59
